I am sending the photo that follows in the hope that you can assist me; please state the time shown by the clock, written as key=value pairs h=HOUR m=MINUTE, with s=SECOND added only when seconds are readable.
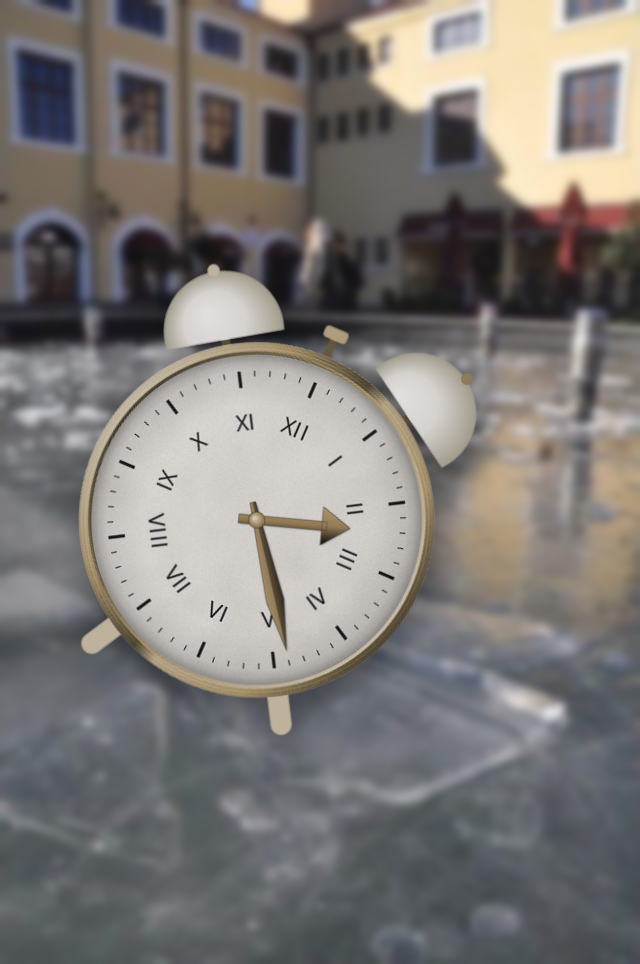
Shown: h=2 m=24
